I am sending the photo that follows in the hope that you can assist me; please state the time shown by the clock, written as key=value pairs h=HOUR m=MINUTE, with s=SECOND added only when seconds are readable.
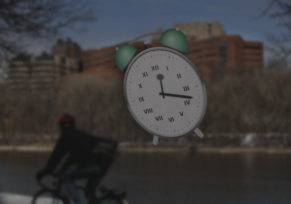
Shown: h=12 m=18
